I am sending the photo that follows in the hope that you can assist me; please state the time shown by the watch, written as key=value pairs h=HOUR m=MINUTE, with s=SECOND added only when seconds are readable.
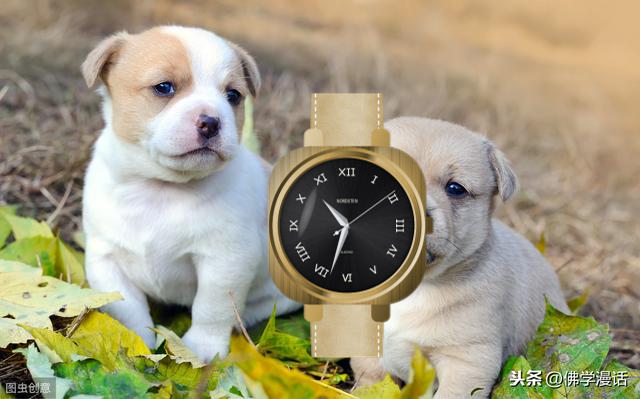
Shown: h=10 m=33 s=9
